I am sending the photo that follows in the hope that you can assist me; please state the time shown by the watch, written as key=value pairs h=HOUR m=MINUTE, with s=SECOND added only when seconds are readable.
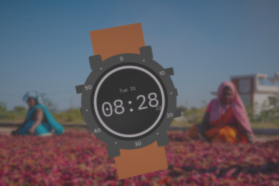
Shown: h=8 m=28
